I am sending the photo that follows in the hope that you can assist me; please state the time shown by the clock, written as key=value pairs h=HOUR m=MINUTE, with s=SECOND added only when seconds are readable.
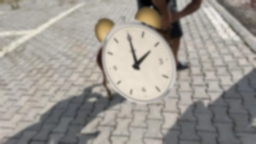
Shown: h=2 m=0
